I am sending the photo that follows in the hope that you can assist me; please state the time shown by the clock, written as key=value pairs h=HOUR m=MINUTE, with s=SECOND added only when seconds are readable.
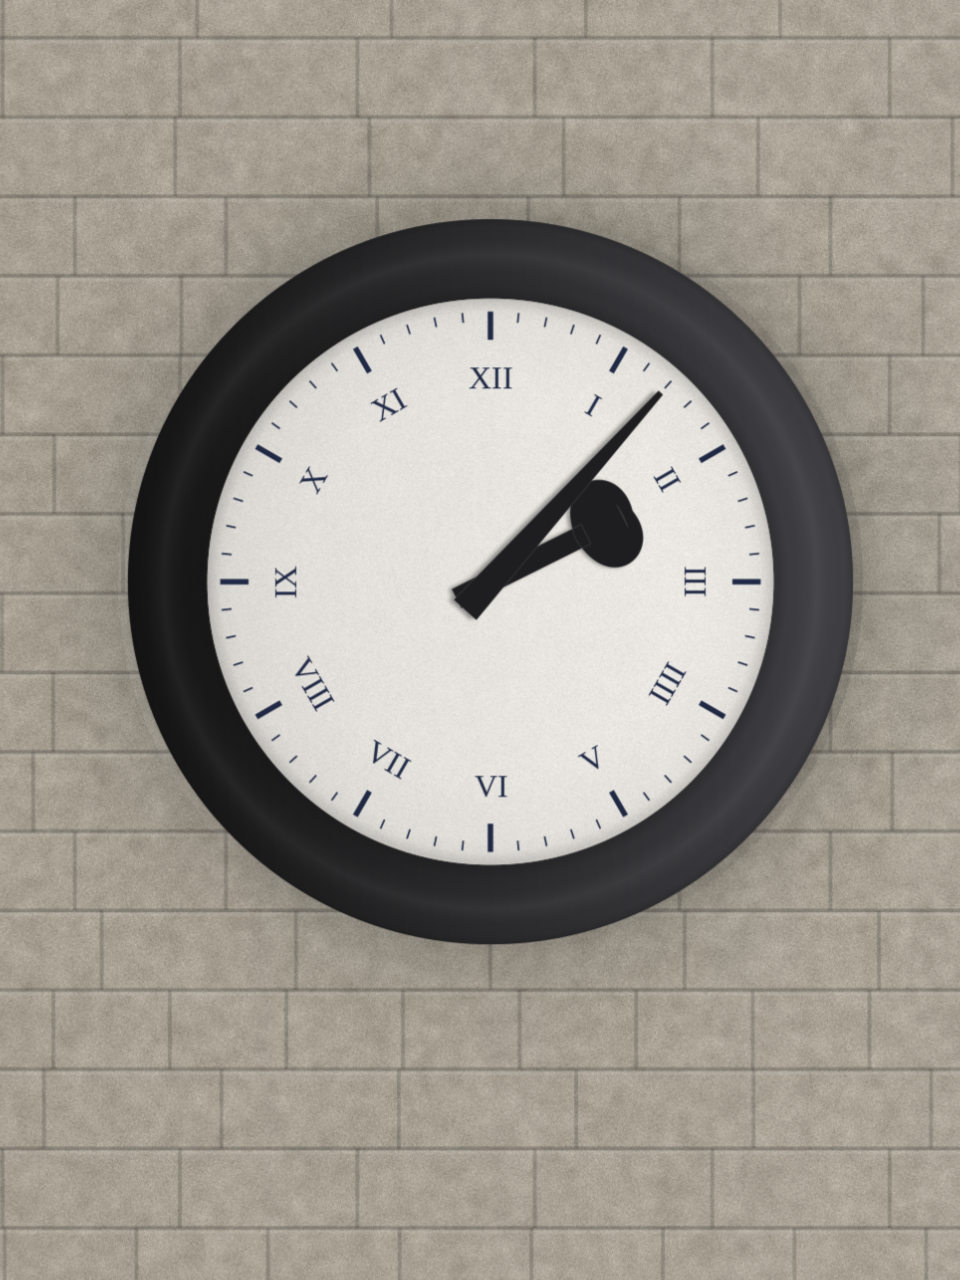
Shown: h=2 m=7
